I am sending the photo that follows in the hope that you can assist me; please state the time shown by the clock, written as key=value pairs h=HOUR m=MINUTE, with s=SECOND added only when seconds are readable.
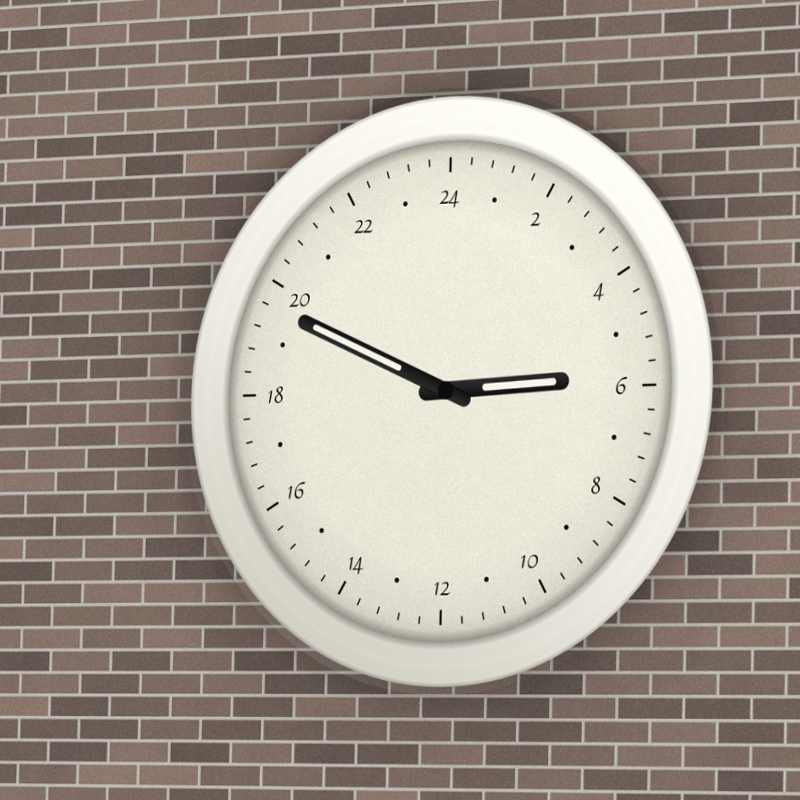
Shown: h=5 m=49
